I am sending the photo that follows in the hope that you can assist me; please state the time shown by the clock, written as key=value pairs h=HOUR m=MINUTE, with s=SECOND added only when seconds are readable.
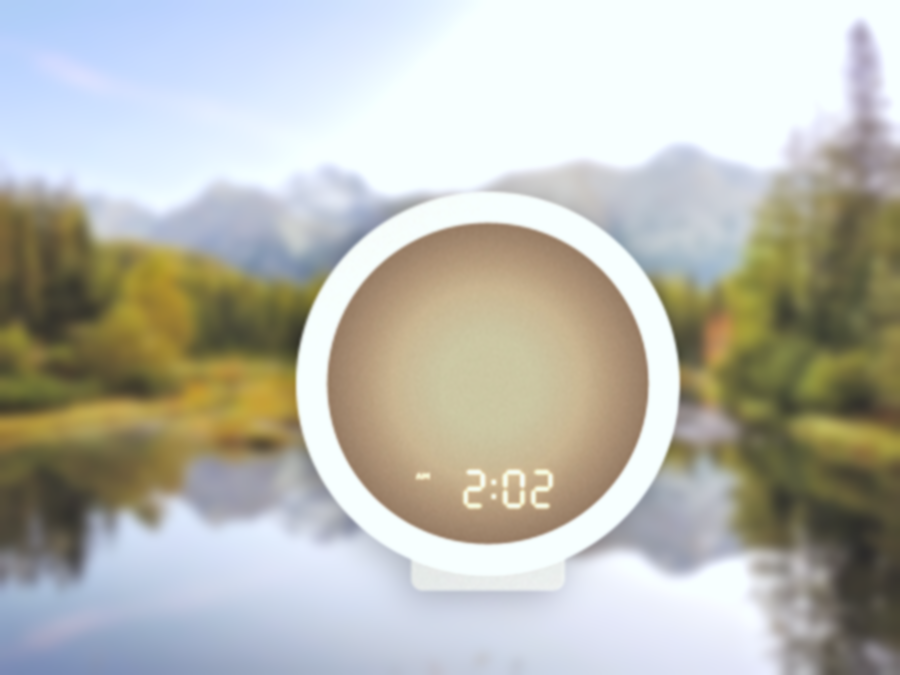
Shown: h=2 m=2
